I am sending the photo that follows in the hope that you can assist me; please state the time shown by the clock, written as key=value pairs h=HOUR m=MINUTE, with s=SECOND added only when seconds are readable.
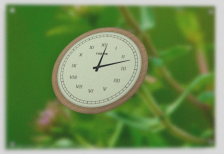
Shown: h=12 m=12
